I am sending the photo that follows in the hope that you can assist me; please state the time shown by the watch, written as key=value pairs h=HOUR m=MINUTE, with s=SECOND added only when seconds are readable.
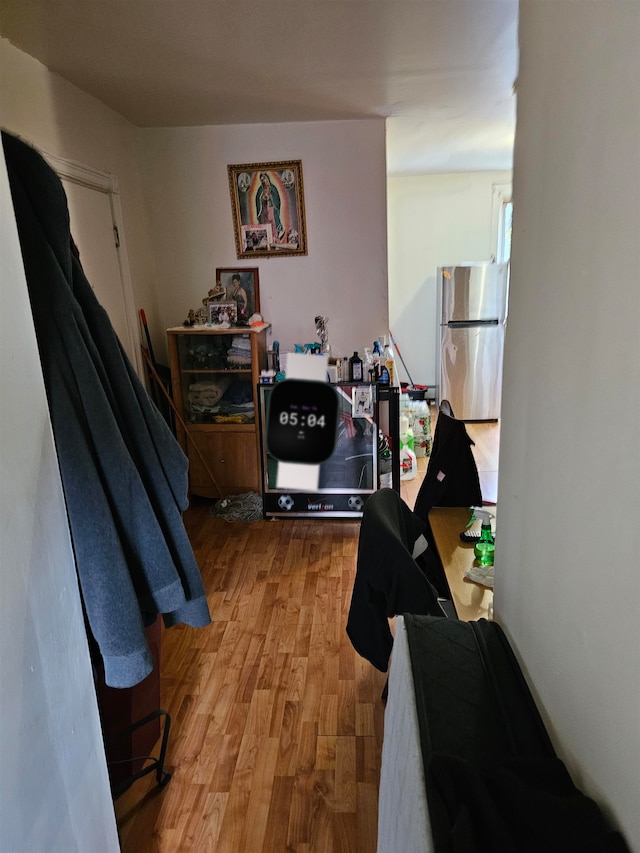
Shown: h=5 m=4
